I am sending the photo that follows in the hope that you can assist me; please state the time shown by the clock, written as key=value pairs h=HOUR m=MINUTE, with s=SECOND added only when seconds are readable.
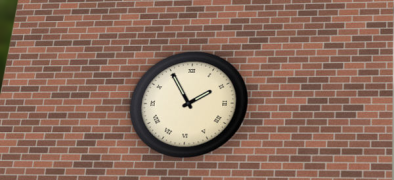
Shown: h=1 m=55
